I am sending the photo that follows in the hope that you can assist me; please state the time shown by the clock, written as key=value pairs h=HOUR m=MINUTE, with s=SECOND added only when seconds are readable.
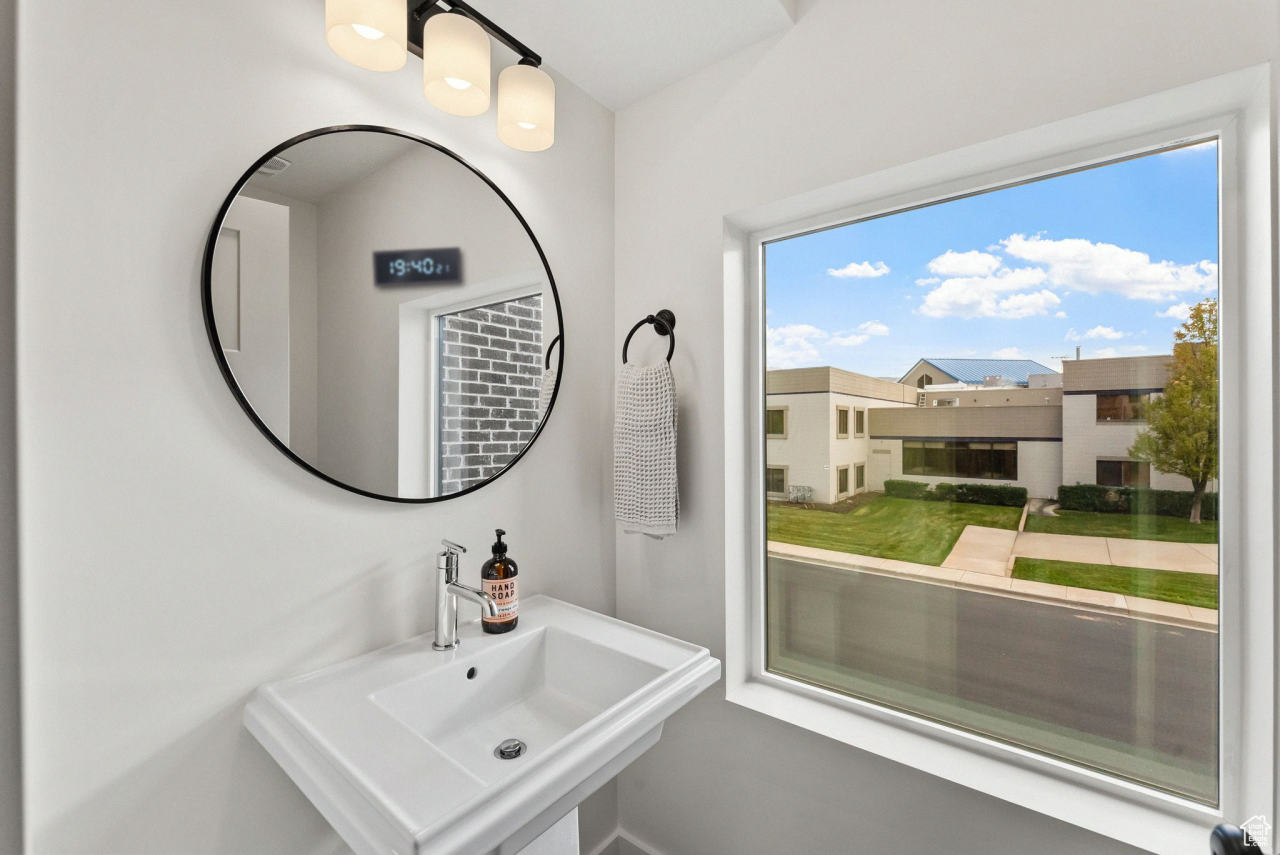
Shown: h=19 m=40
